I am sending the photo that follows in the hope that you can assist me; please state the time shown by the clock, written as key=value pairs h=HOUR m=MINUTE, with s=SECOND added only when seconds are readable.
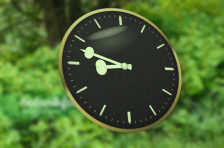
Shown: h=8 m=48
